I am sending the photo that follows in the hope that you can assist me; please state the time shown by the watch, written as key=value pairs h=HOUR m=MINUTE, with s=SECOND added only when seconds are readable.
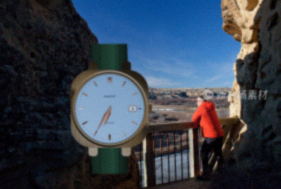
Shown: h=6 m=35
